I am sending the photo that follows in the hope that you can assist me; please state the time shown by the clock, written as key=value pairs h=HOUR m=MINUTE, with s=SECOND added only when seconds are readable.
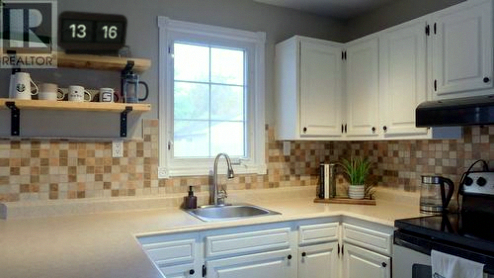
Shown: h=13 m=16
